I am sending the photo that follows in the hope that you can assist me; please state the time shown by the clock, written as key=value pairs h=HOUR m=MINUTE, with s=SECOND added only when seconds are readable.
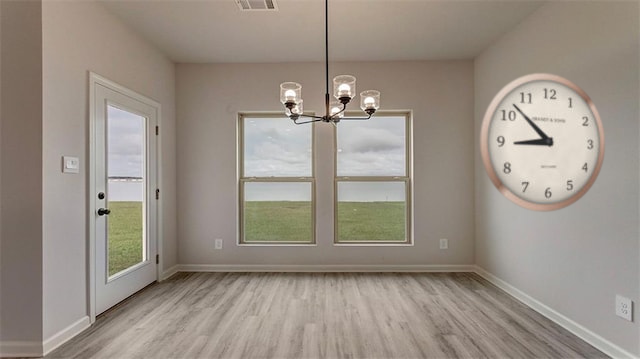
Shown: h=8 m=52
